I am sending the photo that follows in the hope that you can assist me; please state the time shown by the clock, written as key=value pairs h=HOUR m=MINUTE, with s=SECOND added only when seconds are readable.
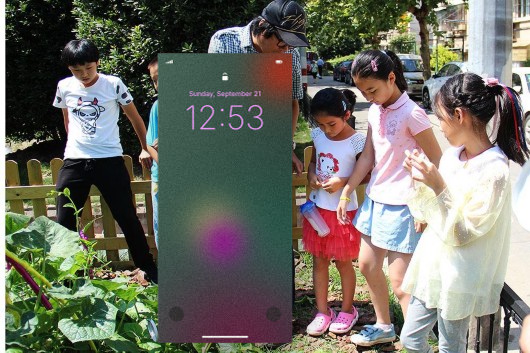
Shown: h=12 m=53
